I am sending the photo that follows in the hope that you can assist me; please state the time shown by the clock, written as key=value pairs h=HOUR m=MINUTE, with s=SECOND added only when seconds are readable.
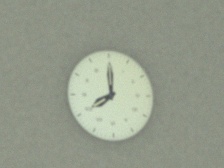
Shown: h=8 m=0
